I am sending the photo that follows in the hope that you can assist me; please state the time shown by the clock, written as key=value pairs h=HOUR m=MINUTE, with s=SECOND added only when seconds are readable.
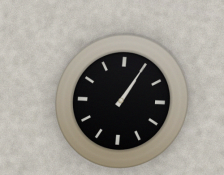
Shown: h=1 m=5
